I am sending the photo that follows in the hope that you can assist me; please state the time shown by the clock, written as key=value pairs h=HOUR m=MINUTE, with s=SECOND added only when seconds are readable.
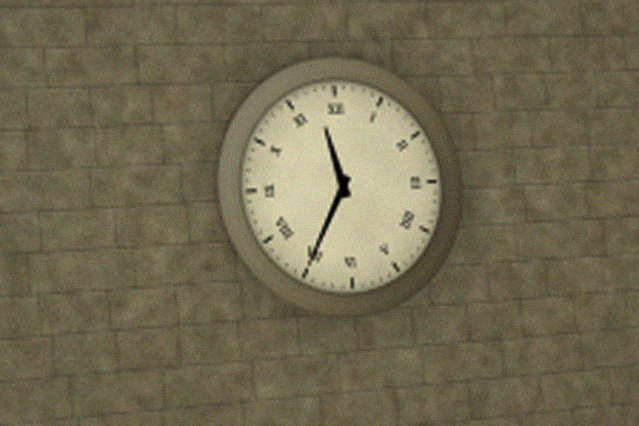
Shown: h=11 m=35
